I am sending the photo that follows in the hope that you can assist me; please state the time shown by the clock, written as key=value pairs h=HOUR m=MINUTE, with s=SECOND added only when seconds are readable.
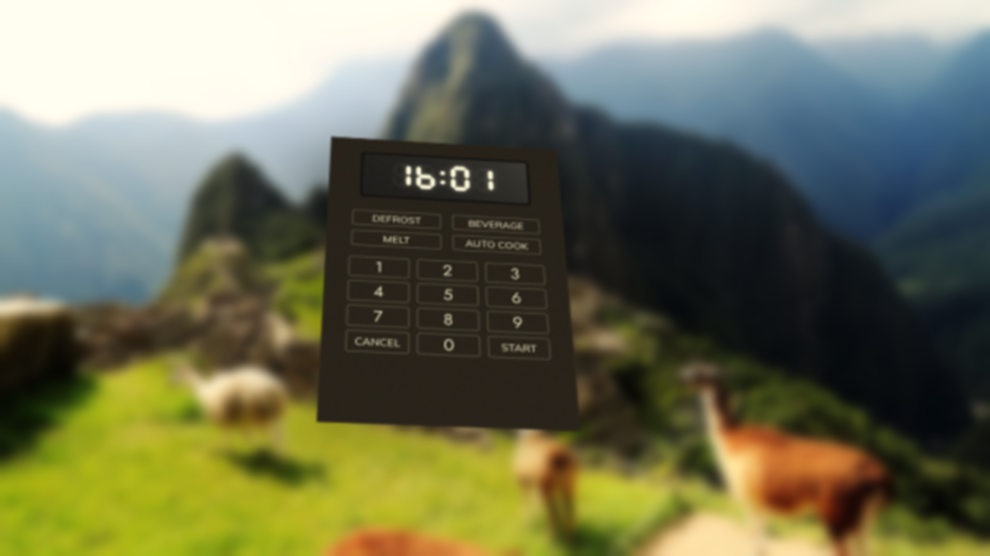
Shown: h=16 m=1
